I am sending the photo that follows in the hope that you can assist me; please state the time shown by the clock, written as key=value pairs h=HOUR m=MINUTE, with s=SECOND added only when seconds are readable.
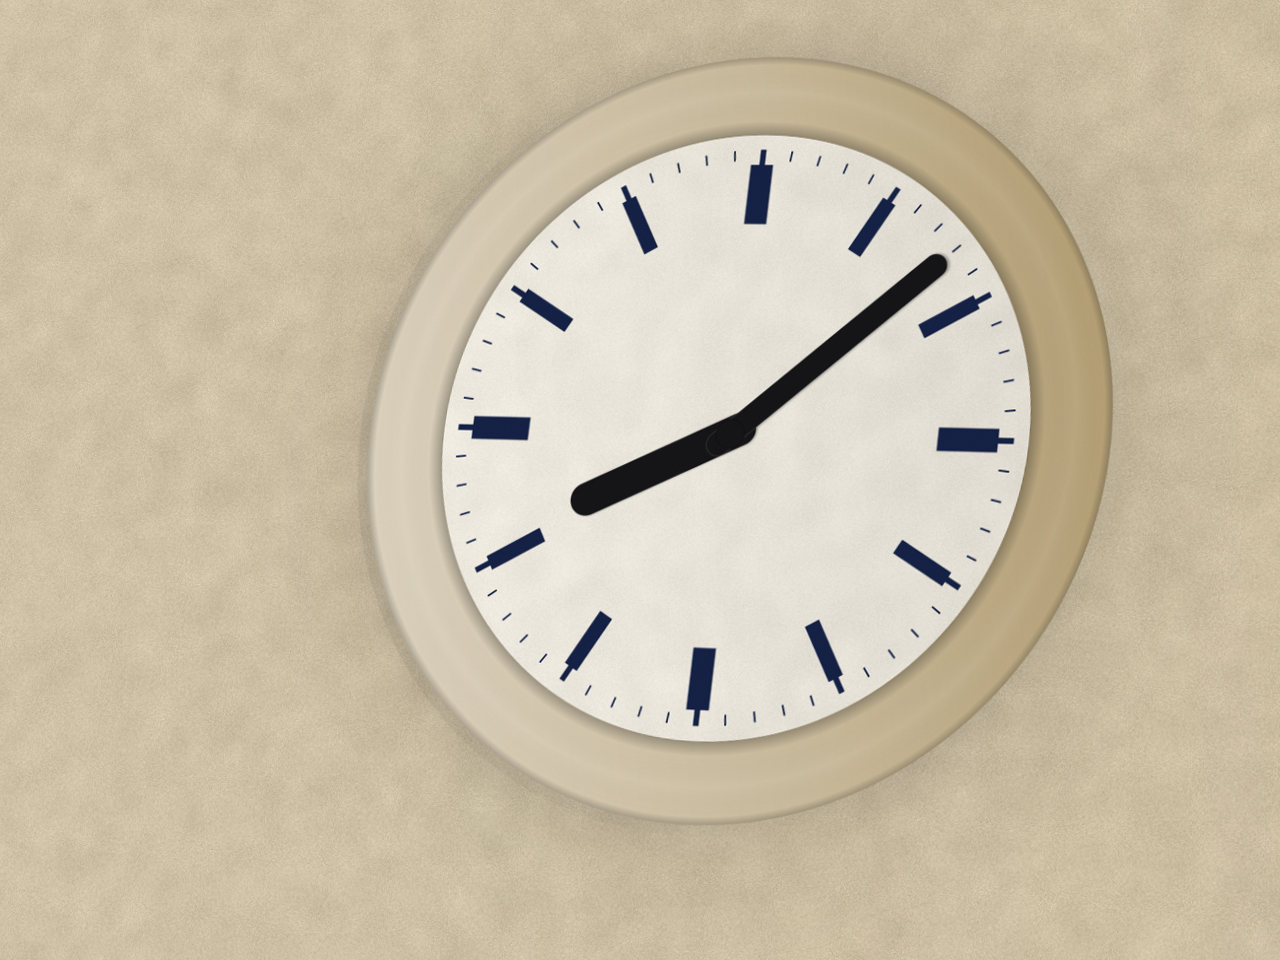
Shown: h=8 m=8
